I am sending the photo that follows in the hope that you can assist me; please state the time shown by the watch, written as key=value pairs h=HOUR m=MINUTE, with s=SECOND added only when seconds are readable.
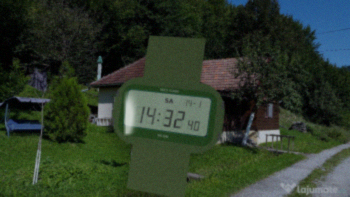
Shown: h=14 m=32
